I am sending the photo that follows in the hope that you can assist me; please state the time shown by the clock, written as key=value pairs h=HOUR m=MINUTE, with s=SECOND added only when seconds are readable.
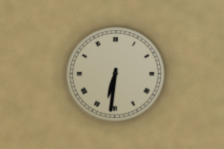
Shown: h=6 m=31
